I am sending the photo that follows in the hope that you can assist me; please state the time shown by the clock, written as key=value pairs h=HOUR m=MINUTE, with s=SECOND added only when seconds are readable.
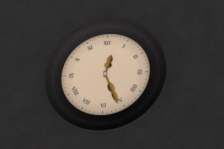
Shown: h=12 m=26
